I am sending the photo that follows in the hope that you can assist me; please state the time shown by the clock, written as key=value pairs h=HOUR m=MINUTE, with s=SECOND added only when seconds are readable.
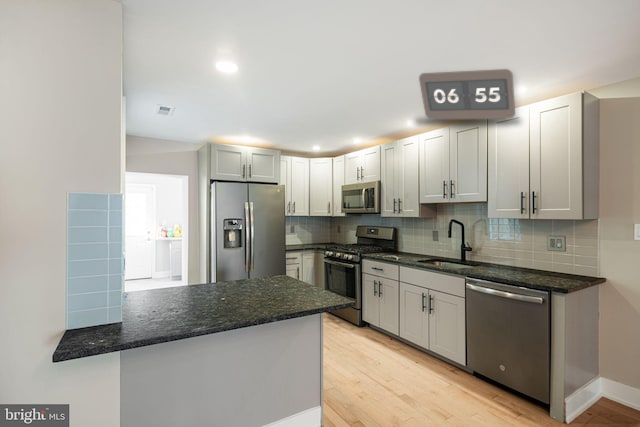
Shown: h=6 m=55
